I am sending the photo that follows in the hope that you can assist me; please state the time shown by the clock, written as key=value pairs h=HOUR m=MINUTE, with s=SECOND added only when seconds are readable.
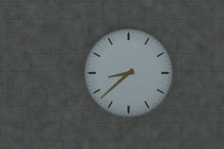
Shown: h=8 m=38
